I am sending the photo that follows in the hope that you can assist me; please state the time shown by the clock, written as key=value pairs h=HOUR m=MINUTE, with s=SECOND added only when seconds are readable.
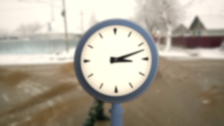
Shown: h=3 m=12
